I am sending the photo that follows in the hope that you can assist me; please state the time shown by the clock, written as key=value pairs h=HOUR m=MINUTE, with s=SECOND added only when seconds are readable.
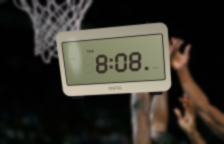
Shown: h=8 m=8
